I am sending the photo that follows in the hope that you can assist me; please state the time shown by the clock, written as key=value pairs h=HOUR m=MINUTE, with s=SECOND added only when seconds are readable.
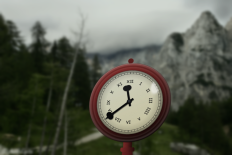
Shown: h=11 m=39
